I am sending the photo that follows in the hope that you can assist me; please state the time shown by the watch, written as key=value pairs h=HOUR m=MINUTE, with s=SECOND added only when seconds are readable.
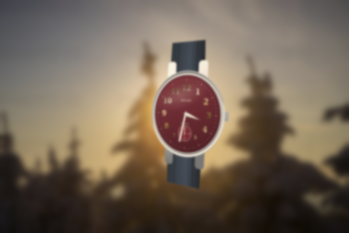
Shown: h=3 m=32
